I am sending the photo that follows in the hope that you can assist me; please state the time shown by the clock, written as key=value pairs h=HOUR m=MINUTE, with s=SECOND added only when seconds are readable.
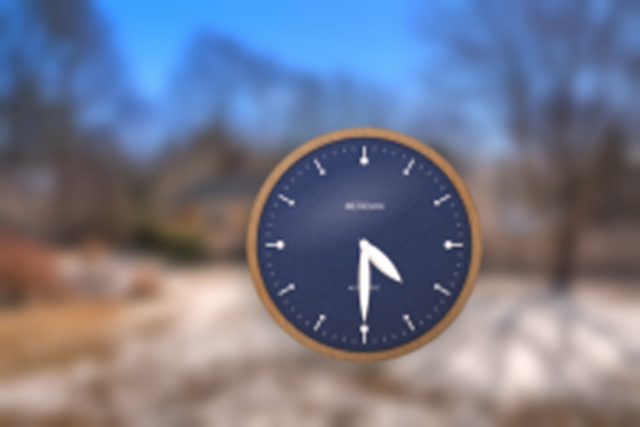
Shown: h=4 m=30
